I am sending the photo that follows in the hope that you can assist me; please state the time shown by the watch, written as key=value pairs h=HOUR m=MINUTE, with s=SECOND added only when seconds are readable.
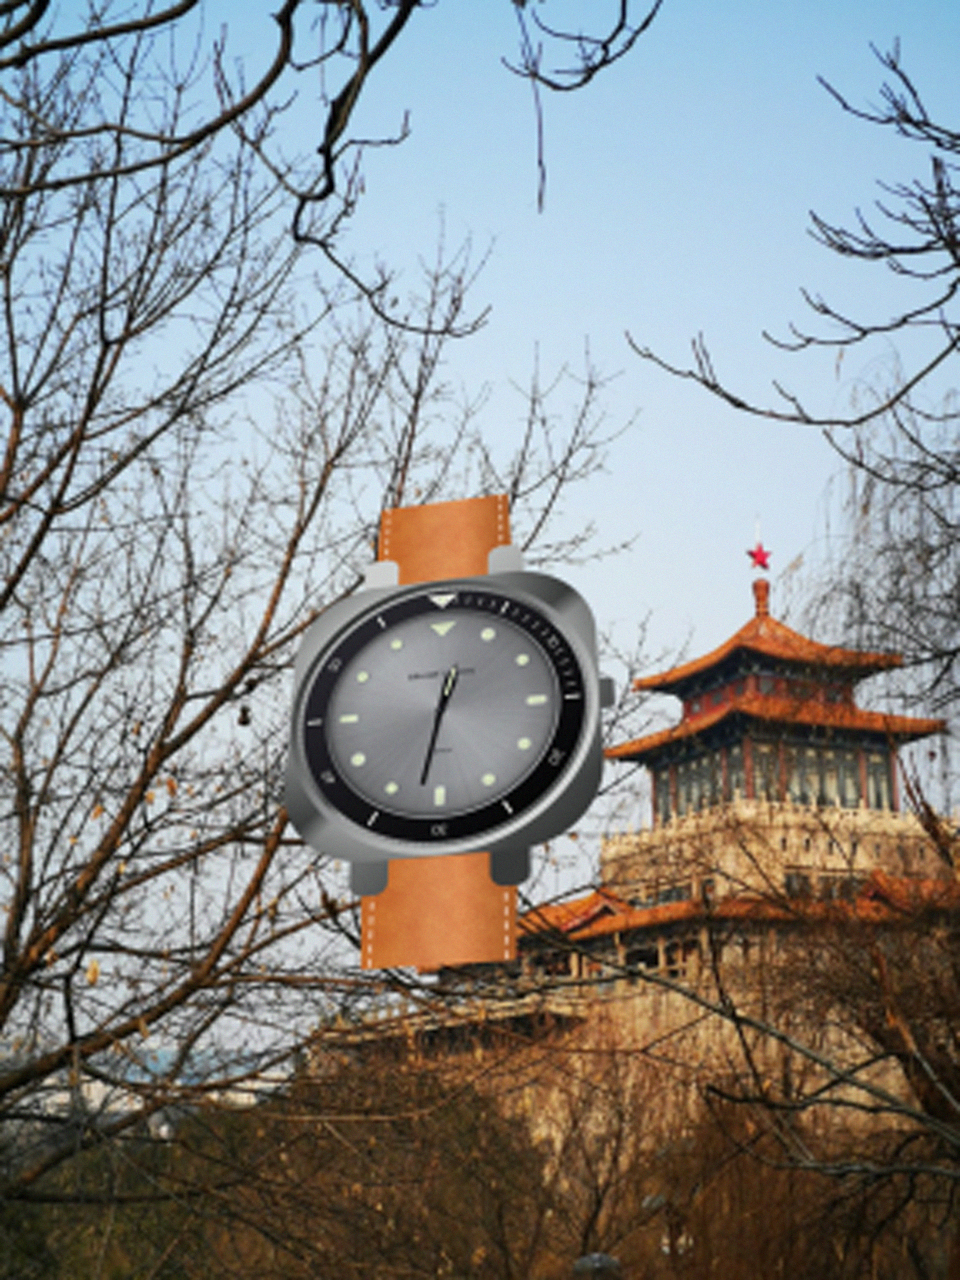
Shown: h=12 m=32
